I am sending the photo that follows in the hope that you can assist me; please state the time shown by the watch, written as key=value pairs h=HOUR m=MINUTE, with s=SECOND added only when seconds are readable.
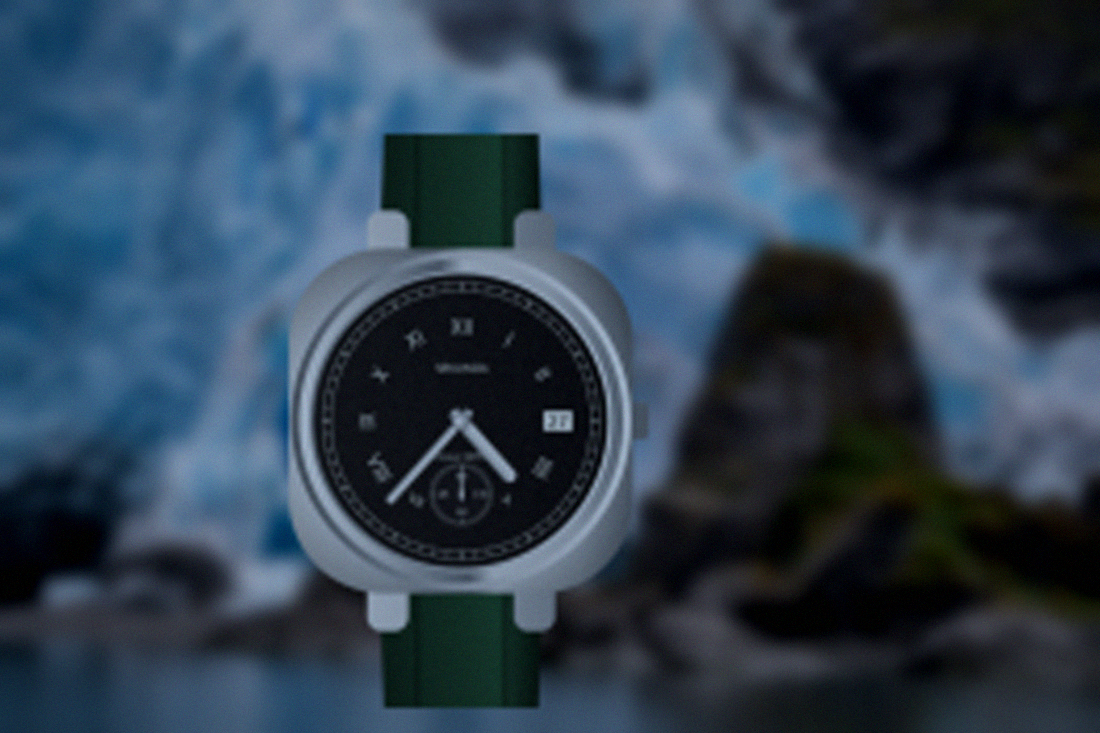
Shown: h=4 m=37
